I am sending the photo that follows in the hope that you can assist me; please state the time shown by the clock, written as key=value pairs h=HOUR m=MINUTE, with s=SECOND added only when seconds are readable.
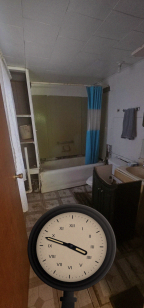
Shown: h=3 m=48
